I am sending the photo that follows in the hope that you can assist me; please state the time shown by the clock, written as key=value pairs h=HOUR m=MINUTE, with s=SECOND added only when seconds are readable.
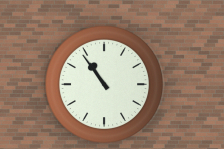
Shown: h=10 m=54
